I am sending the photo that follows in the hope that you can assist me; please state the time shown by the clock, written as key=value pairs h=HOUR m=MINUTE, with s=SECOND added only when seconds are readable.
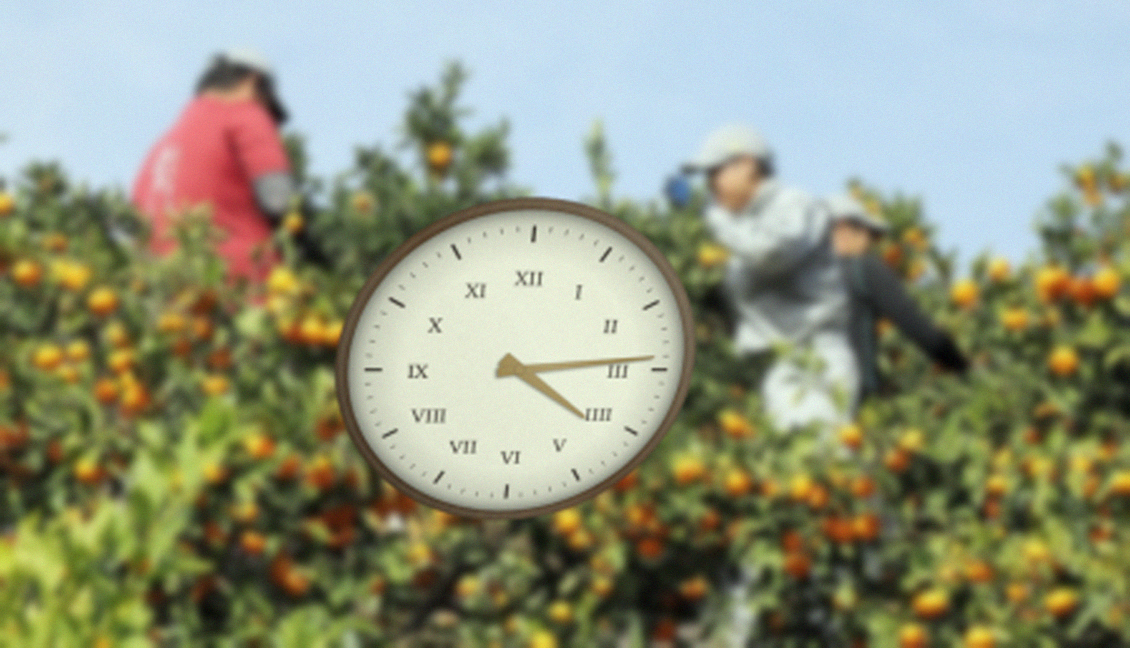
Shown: h=4 m=14
